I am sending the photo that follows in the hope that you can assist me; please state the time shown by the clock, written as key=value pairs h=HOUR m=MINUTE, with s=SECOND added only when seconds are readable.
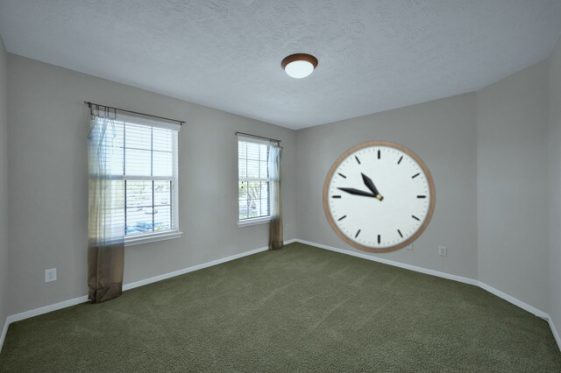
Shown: h=10 m=47
